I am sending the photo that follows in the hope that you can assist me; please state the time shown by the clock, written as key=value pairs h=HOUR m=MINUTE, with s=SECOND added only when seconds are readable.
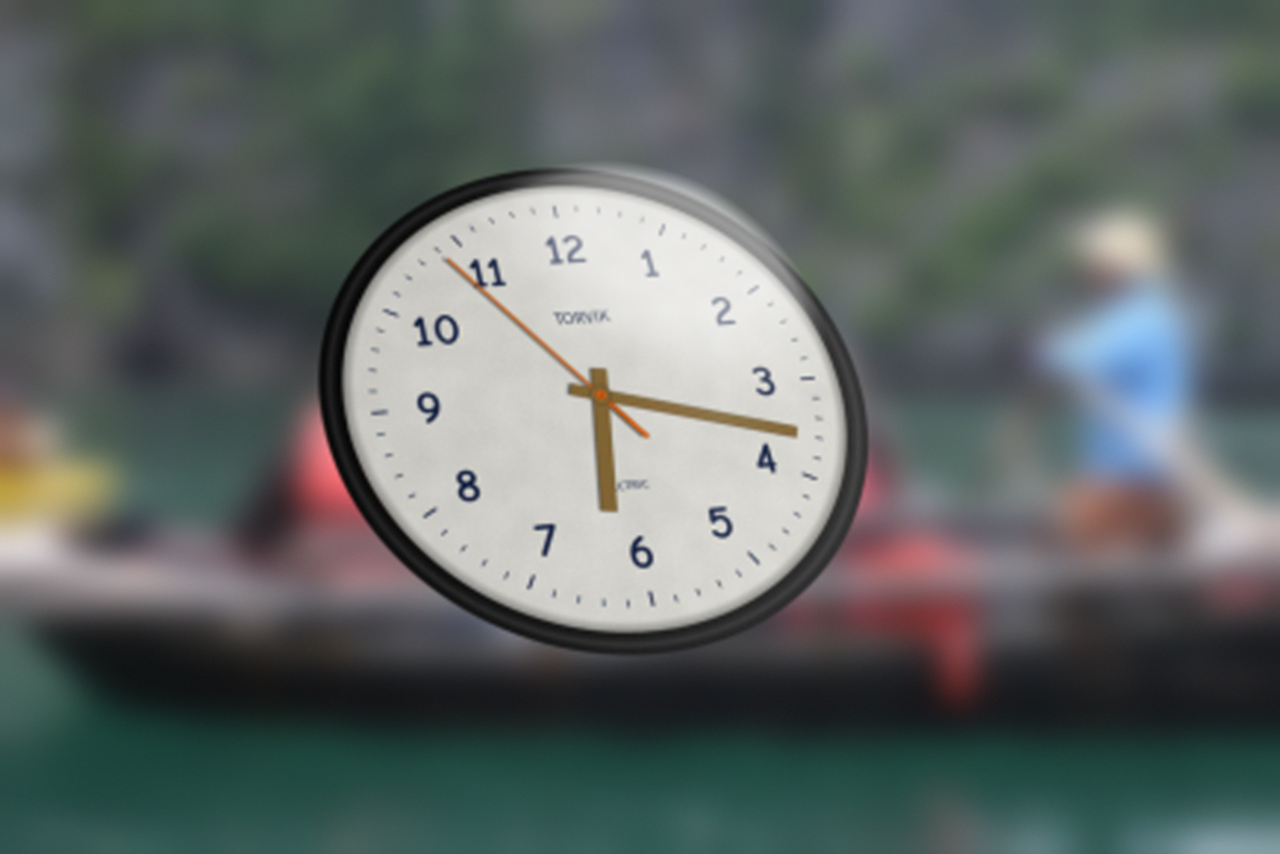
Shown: h=6 m=17 s=54
